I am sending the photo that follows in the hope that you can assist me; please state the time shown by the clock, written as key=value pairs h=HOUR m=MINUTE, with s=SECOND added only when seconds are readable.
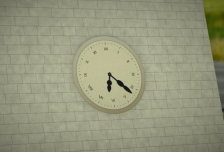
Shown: h=6 m=22
